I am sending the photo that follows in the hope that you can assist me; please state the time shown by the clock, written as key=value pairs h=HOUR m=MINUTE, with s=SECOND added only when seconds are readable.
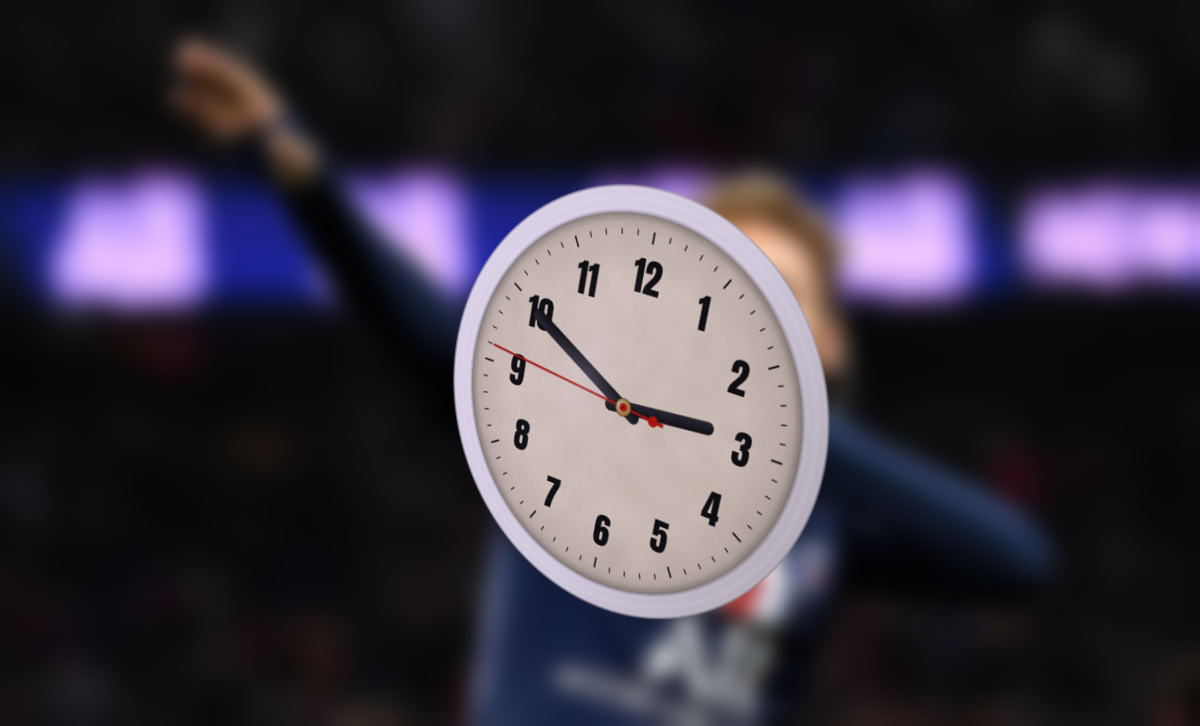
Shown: h=2 m=49 s=46
